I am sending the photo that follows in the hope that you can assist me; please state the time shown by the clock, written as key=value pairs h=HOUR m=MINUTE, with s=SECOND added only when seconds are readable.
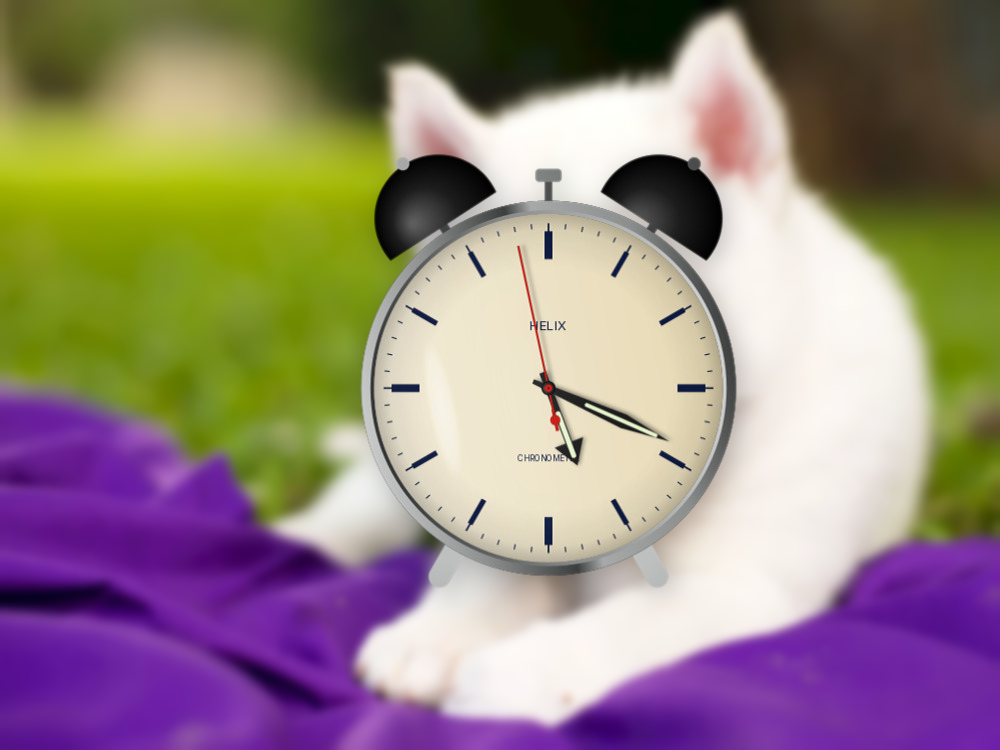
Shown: h=5 m=18 s=58
